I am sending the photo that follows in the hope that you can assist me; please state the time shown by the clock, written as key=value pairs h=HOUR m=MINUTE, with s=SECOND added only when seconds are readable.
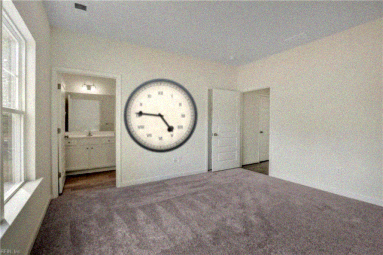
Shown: h=4 m=46
